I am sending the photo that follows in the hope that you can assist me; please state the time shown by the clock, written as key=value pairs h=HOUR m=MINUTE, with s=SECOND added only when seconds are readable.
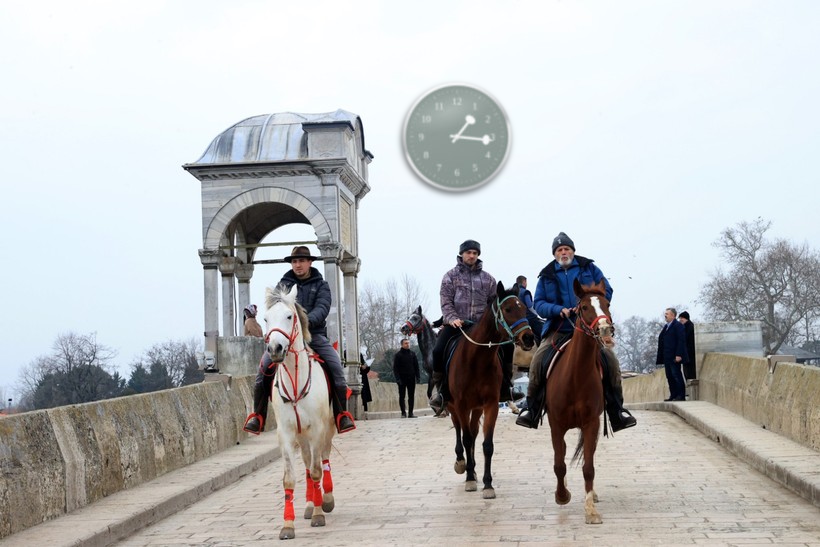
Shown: h=1 m=16
